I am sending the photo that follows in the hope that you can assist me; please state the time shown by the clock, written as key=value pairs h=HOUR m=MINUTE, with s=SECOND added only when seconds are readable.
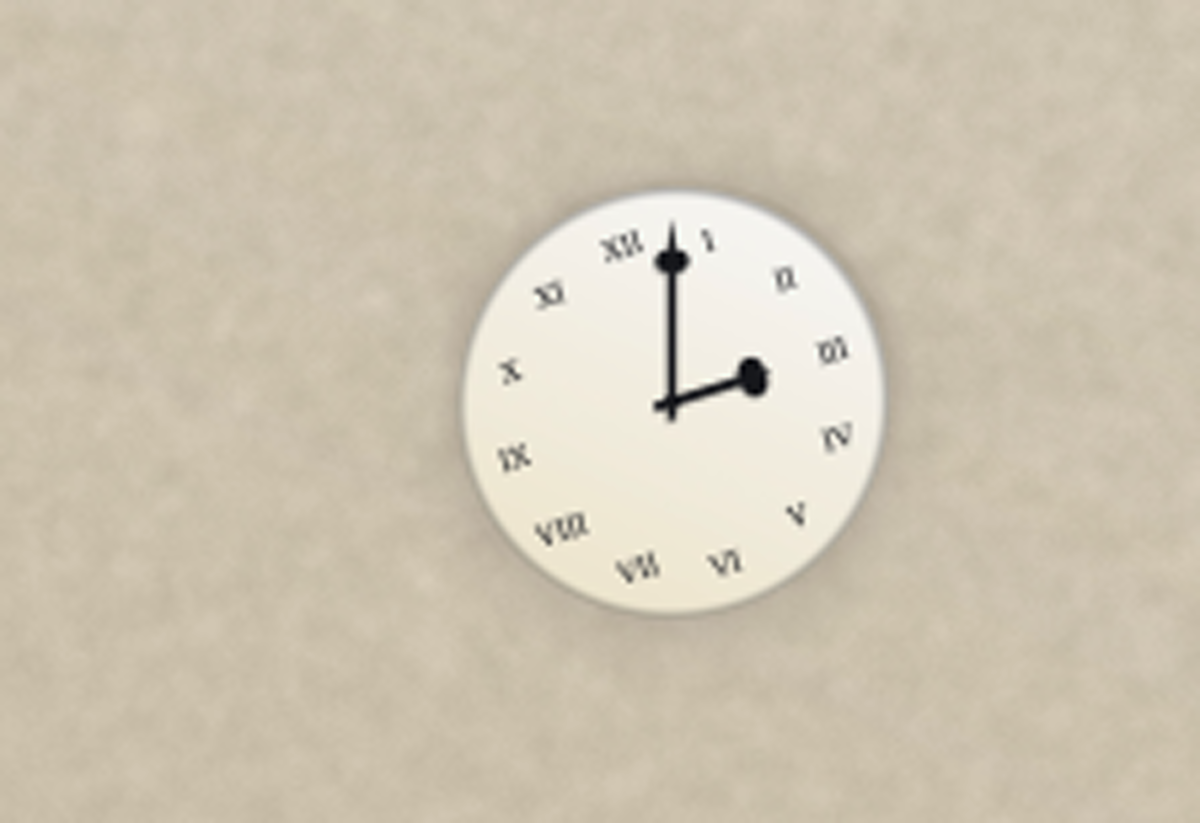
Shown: h=3 m=3
